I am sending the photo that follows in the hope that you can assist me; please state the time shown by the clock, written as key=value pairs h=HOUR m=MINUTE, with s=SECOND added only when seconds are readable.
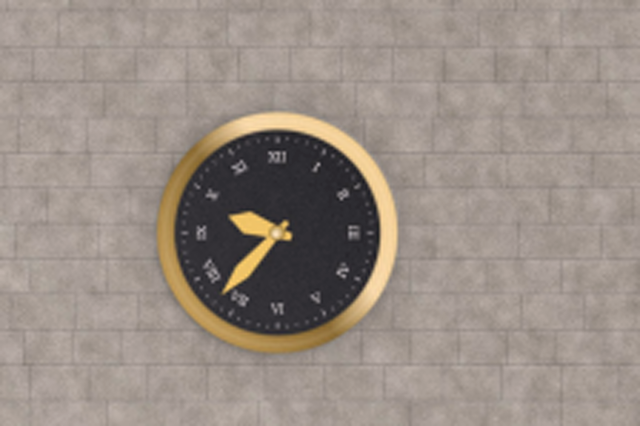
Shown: h=9 m=37
